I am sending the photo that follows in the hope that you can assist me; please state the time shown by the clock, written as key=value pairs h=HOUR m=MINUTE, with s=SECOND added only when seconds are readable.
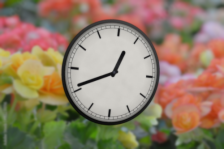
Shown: h=12 m=41
